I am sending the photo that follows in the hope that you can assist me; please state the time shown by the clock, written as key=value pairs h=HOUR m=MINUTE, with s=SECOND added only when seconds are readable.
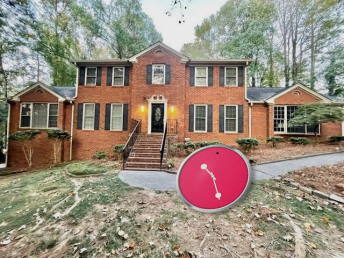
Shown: h=10 m=26
